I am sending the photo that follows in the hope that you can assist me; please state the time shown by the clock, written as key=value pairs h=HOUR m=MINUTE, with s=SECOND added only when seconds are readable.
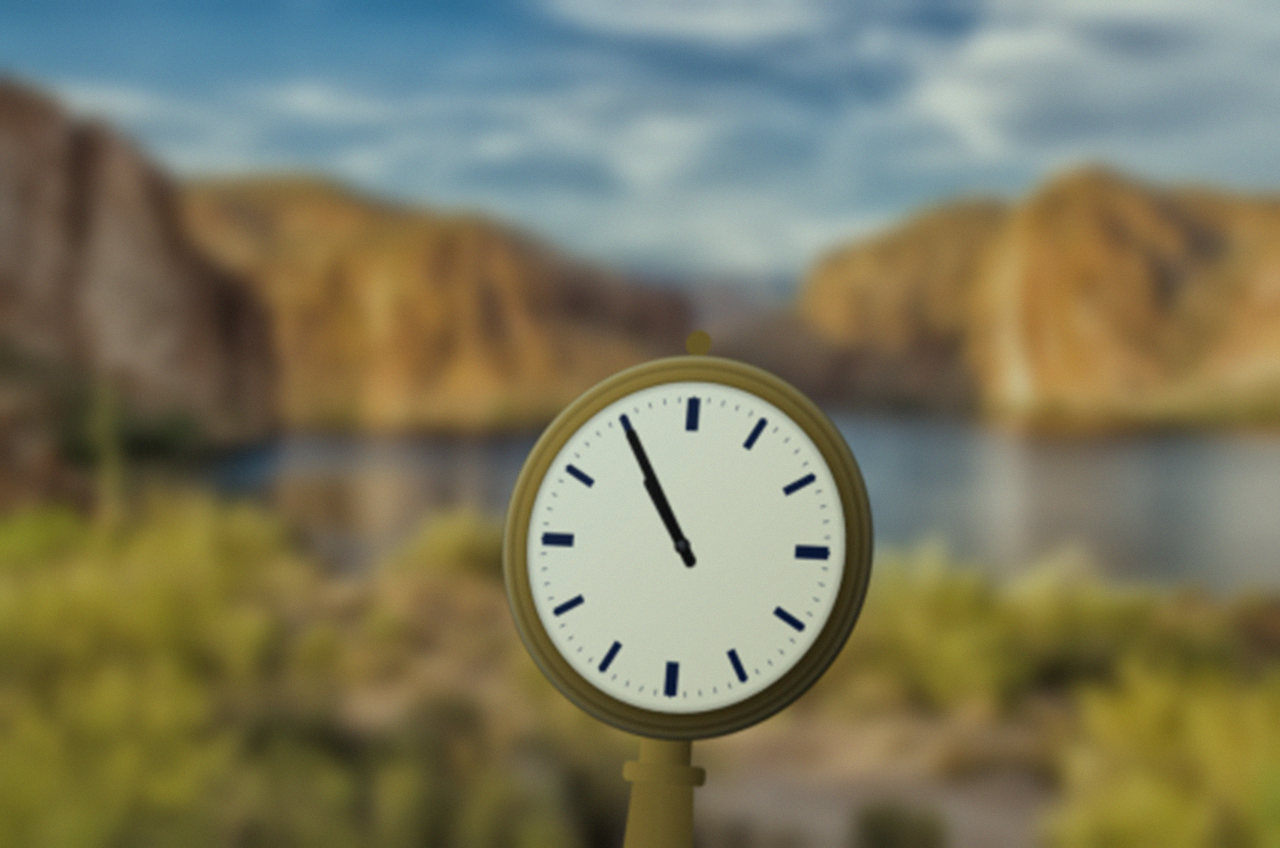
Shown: h=10 m=55
